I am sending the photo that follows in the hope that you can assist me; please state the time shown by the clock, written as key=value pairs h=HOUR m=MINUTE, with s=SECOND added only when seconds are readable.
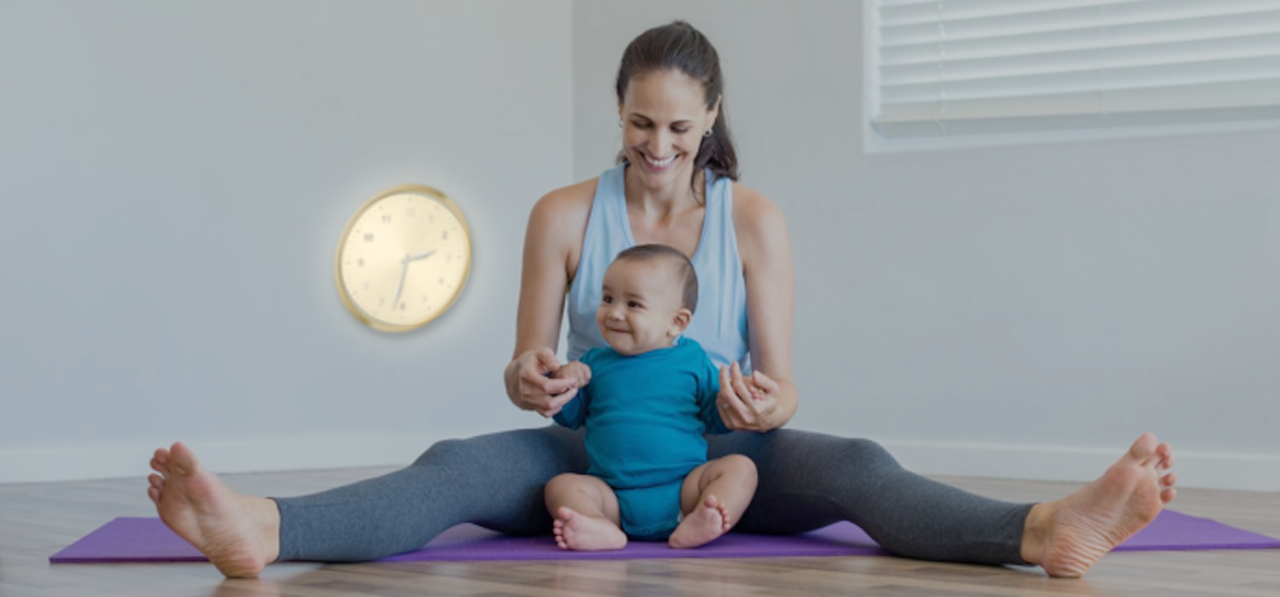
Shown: h=2 m=32
